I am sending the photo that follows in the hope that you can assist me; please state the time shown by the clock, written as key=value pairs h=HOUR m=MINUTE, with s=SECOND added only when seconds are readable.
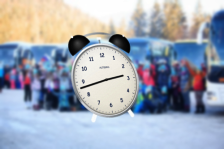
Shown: h=2 m=43
